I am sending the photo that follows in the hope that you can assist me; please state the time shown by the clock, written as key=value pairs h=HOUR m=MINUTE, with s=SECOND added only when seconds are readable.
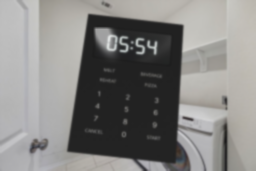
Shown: h=5 m=54
